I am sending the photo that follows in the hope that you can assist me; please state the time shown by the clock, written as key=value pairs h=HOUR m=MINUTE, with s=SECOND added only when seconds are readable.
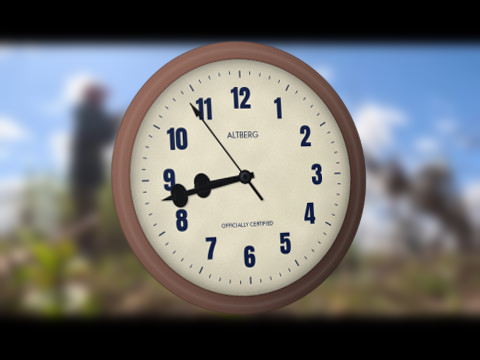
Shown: h=8 m=42 s=54
